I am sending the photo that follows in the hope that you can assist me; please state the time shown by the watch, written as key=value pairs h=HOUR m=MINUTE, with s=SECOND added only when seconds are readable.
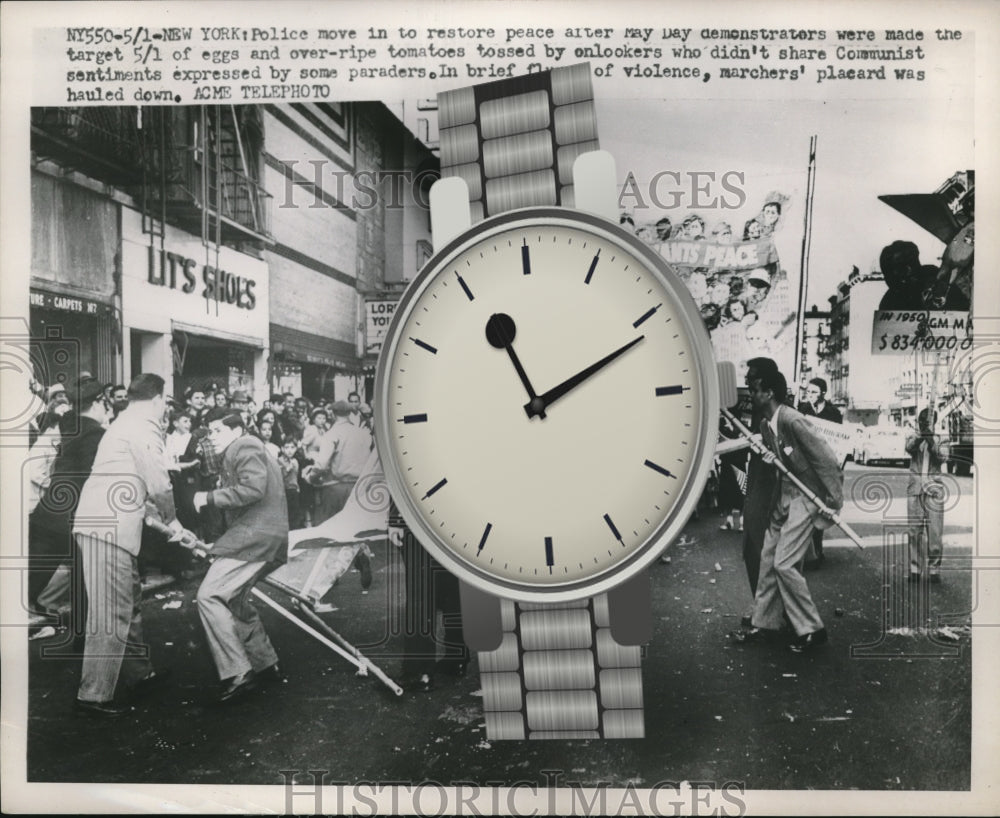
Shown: h=11 m=11
